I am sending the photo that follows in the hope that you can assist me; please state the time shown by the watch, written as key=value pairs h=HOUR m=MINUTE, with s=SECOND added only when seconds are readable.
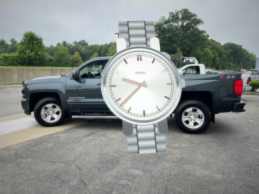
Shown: h=9 m=38
